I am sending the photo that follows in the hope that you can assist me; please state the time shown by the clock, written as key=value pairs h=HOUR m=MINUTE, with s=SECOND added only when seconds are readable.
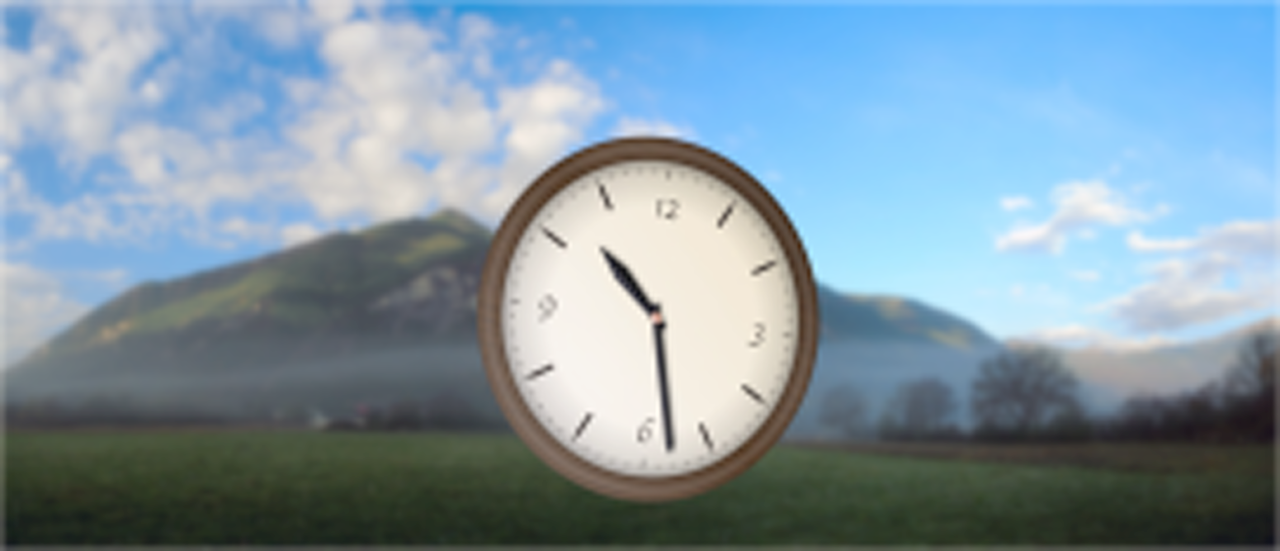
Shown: h=10 m=28
